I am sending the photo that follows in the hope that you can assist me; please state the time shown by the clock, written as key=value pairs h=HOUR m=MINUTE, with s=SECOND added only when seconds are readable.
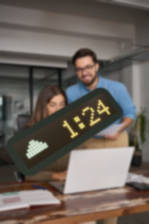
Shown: h=1 m=24
